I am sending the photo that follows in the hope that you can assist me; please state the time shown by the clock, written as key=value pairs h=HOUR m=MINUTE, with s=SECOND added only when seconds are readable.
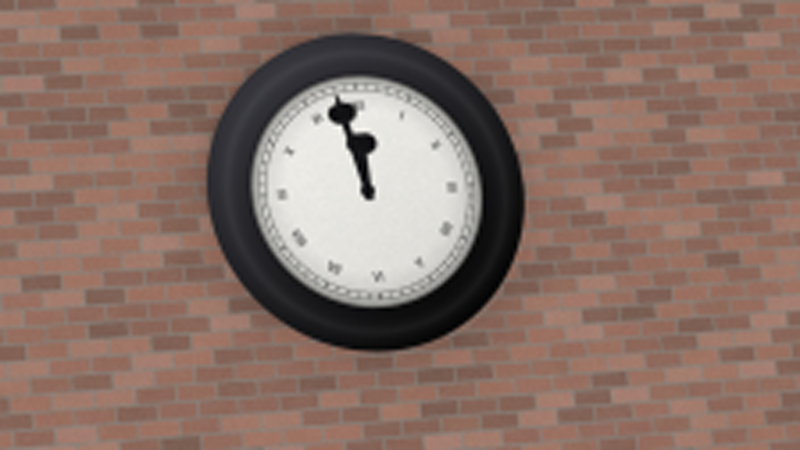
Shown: h=11 m=58
